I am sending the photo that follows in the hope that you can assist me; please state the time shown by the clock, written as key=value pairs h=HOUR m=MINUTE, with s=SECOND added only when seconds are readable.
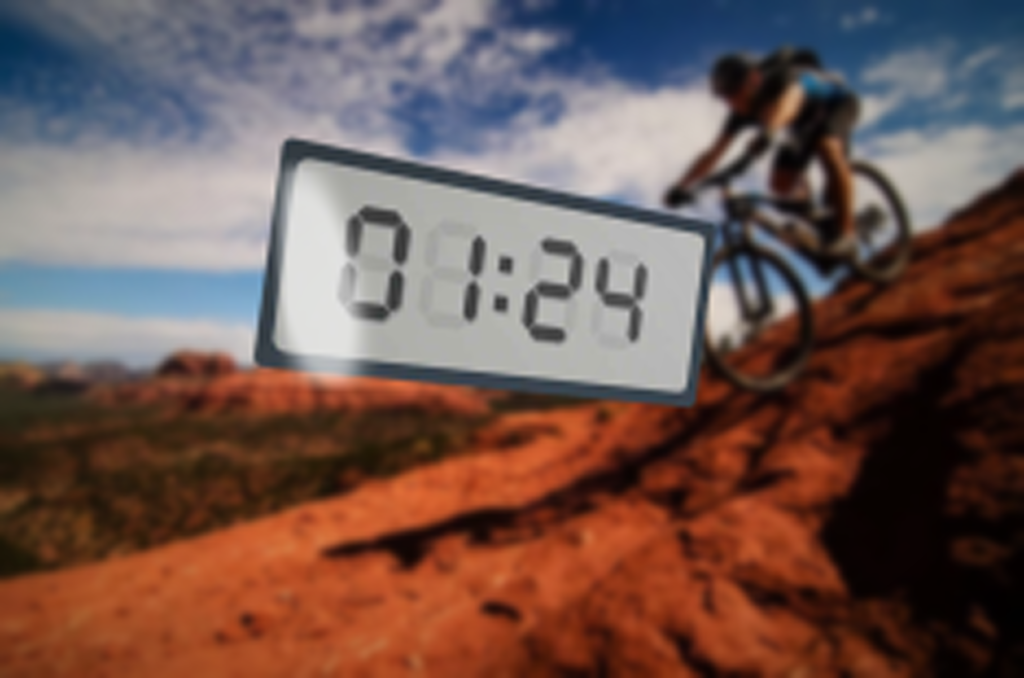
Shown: h=1 m=24
